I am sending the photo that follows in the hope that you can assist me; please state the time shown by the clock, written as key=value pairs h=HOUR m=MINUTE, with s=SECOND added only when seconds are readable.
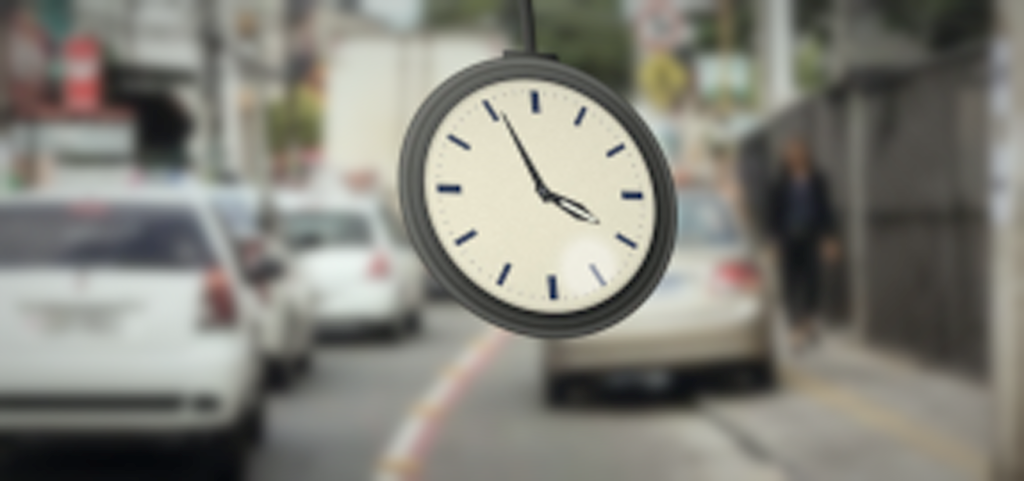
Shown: h=3 m=56
